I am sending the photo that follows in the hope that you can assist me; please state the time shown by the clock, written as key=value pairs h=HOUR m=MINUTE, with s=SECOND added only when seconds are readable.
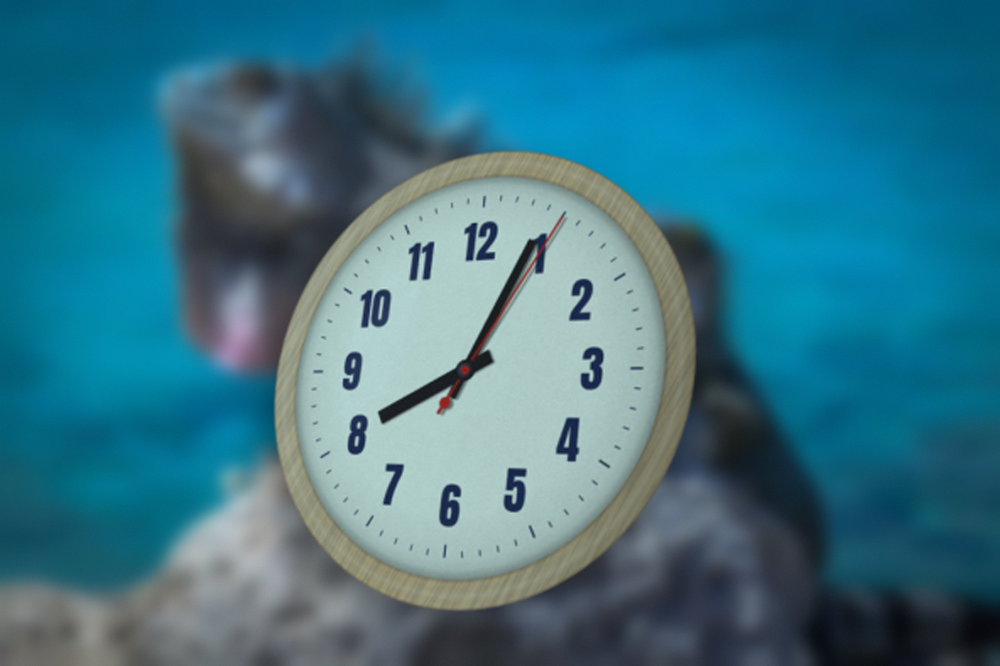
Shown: h=8 m=4 s=5
